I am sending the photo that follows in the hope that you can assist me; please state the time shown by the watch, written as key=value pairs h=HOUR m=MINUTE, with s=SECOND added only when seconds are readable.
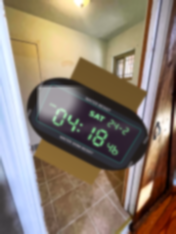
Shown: h=4 m=18
